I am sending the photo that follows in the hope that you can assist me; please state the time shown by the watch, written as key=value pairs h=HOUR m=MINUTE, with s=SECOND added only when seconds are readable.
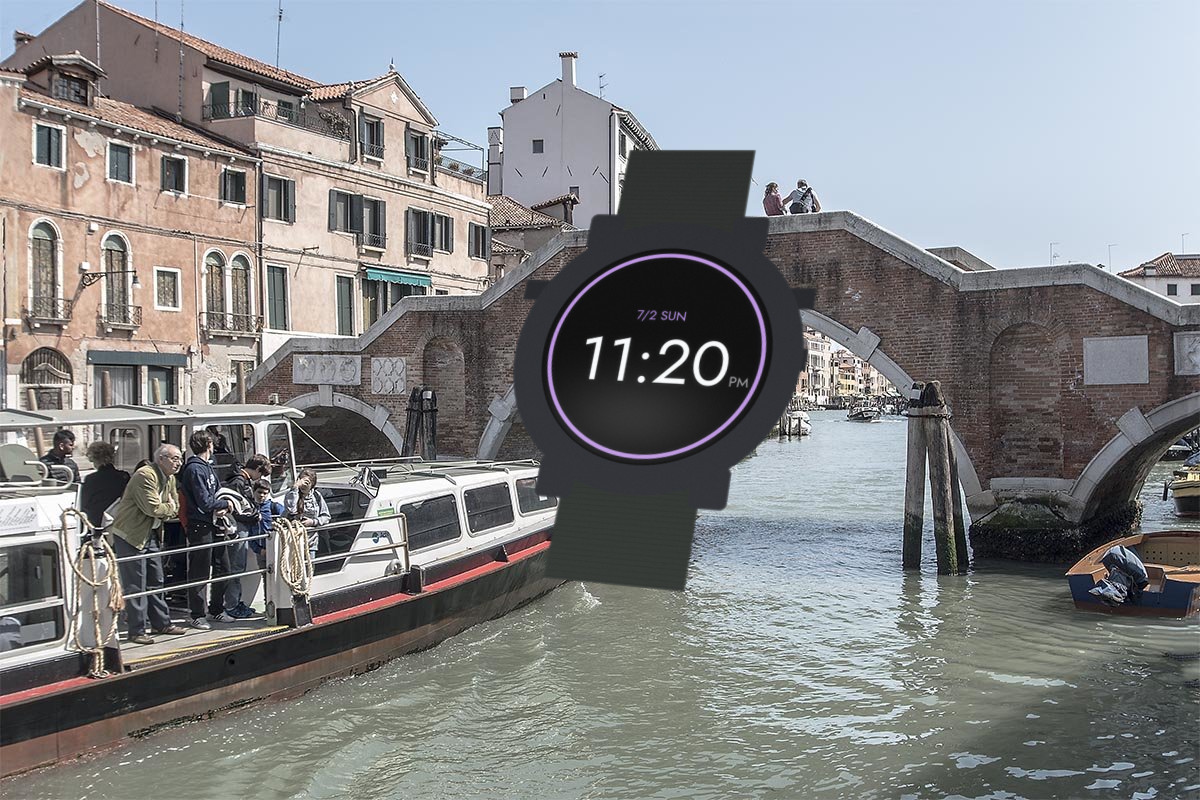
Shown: h=11 m=20
